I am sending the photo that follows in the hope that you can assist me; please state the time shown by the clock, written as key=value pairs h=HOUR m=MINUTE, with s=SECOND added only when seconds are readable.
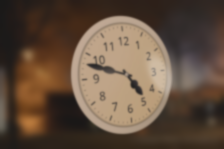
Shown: h=4 m=48
